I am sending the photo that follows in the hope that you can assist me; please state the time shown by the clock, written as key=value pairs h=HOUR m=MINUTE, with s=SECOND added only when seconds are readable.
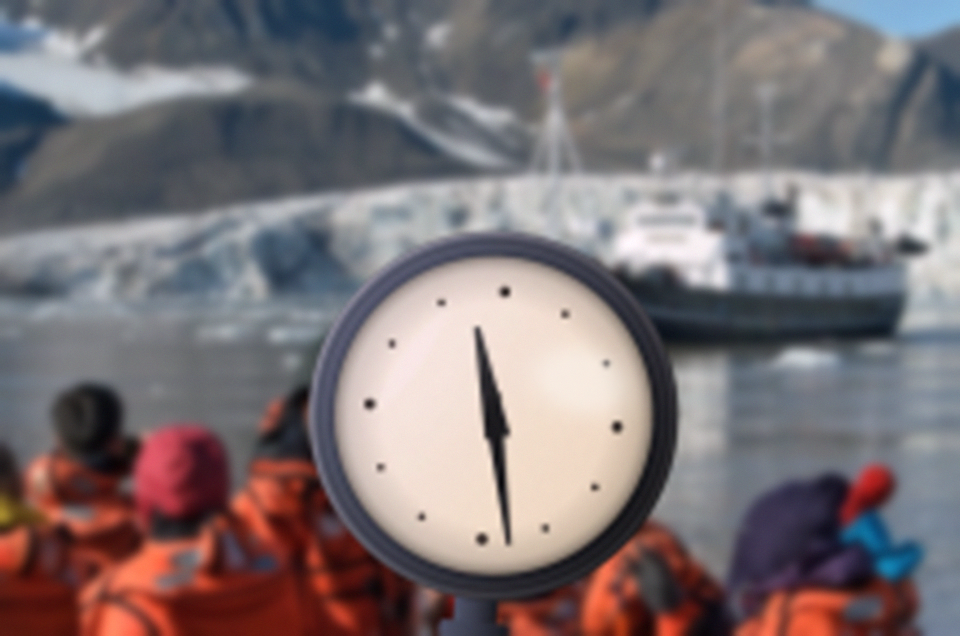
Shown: h=11 m=28
